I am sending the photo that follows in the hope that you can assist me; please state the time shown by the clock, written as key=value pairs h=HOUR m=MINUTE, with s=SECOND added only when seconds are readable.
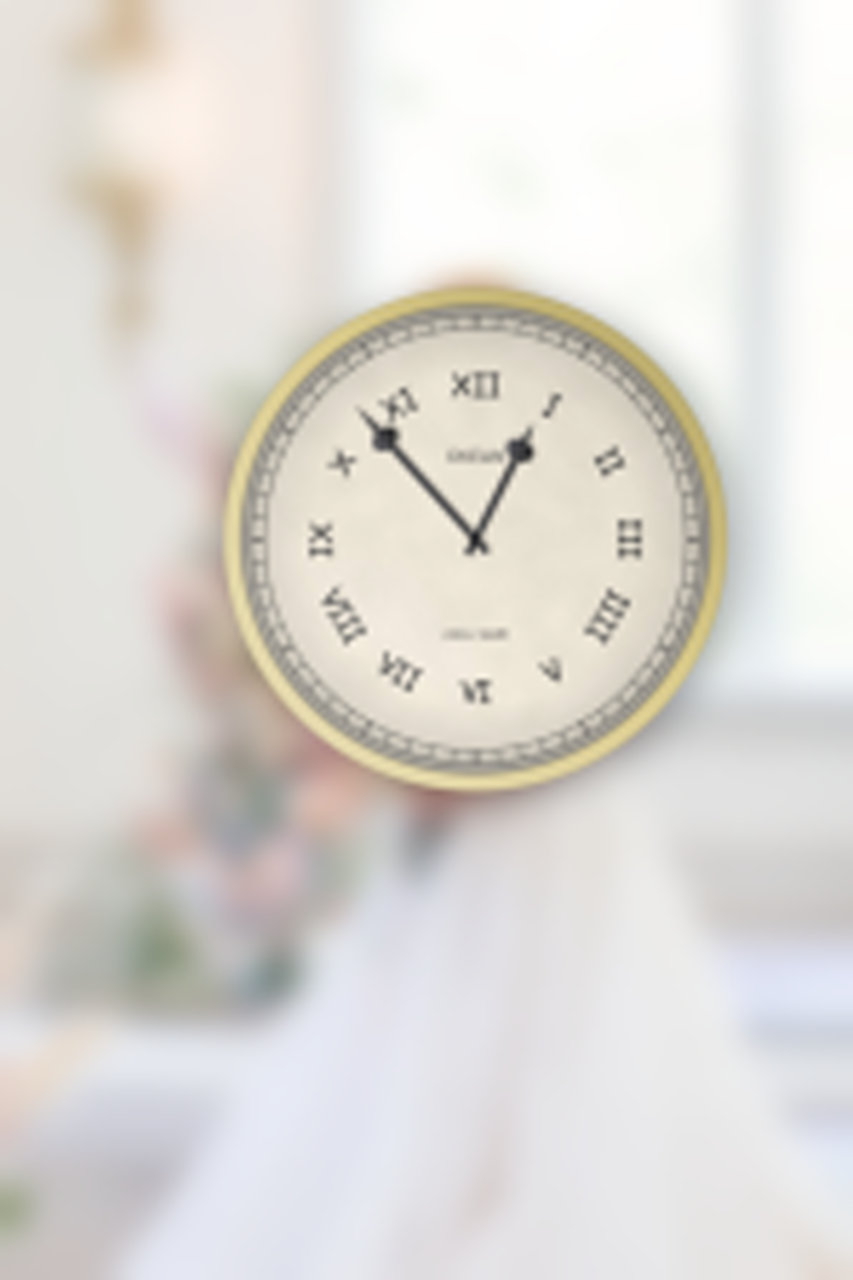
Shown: h=12 m=53
